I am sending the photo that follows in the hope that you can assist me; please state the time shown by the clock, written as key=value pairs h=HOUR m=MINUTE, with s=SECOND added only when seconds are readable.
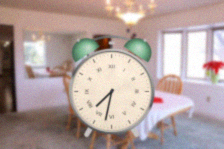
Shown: h=7 m=32
